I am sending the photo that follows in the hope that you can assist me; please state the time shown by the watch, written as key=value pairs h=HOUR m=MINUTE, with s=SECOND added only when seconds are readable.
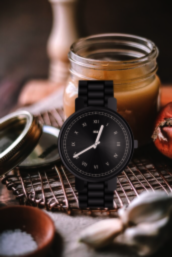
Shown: h=12 m=40
